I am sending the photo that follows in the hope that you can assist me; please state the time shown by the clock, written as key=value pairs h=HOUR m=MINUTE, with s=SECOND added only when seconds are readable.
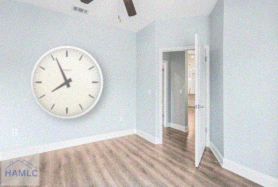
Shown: h=7 m=56
